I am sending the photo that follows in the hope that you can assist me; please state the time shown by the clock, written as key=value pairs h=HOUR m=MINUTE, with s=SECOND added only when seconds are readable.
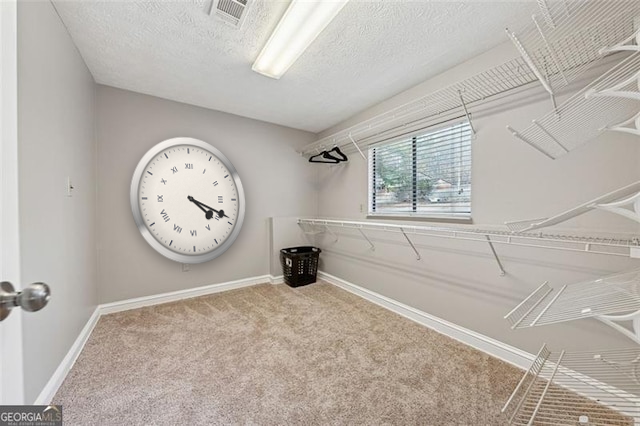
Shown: h=4 m=19
